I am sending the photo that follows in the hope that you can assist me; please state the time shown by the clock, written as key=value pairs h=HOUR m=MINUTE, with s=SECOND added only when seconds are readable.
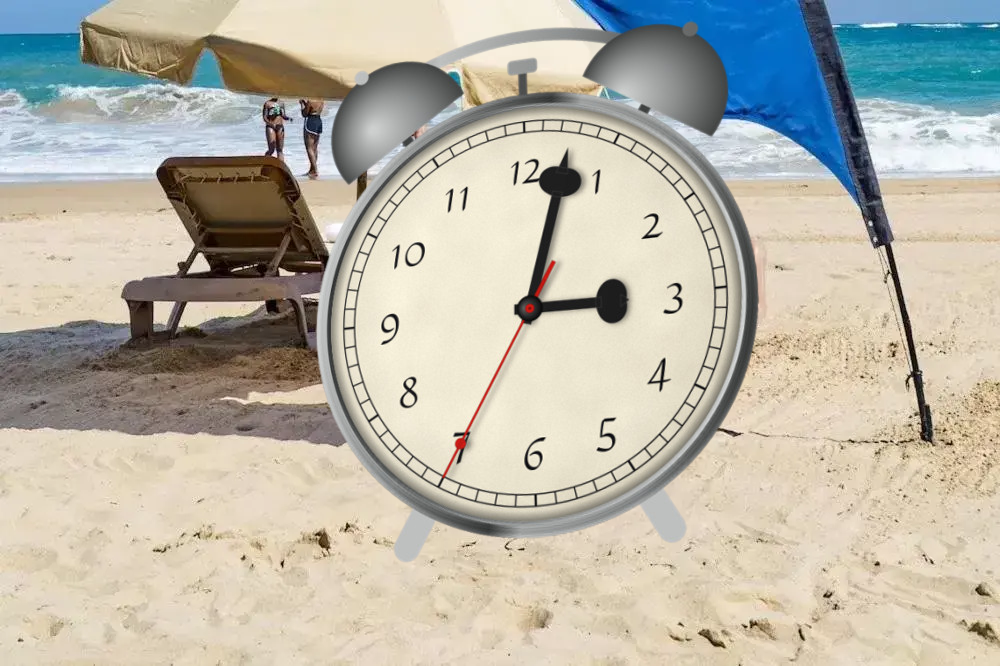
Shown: h=3 m=2 s=35
